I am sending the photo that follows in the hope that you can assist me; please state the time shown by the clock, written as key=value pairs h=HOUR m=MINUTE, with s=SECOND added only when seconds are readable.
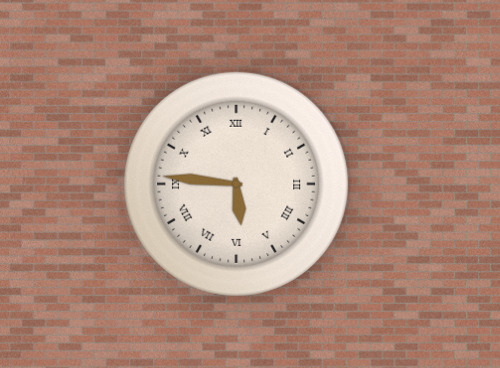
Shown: h=5 m=46
